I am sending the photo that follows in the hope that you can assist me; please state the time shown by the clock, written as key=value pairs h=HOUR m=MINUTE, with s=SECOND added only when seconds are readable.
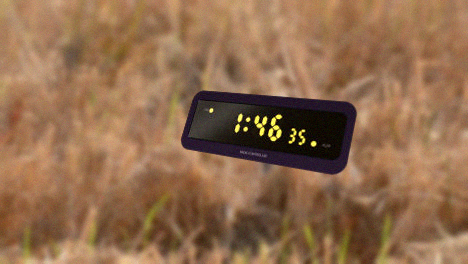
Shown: h=1 m=46 s=35
